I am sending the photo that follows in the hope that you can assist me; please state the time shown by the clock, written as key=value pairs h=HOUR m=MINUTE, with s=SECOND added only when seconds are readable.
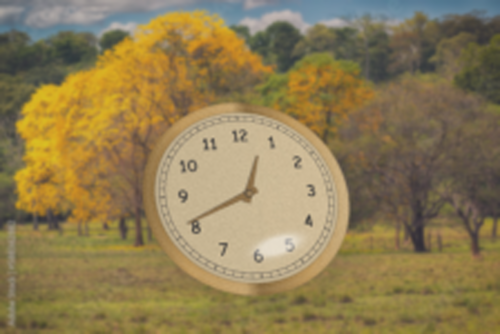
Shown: h=12 m=41
